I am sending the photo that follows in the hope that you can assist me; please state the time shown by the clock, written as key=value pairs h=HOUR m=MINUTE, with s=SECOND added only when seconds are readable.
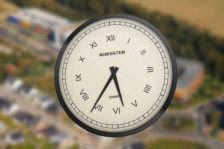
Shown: h=5 m=36
